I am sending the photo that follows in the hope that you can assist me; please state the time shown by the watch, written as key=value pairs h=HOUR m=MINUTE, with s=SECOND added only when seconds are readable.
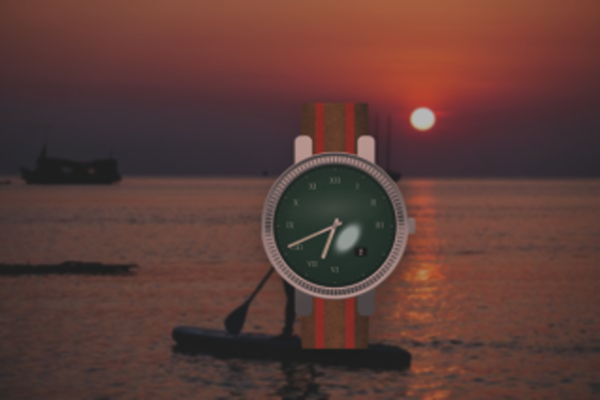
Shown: h=6 m=41
